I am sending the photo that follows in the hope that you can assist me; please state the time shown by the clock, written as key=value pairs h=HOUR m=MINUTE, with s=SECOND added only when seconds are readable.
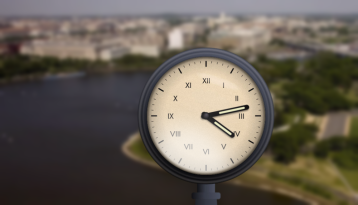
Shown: h=4 m=13
